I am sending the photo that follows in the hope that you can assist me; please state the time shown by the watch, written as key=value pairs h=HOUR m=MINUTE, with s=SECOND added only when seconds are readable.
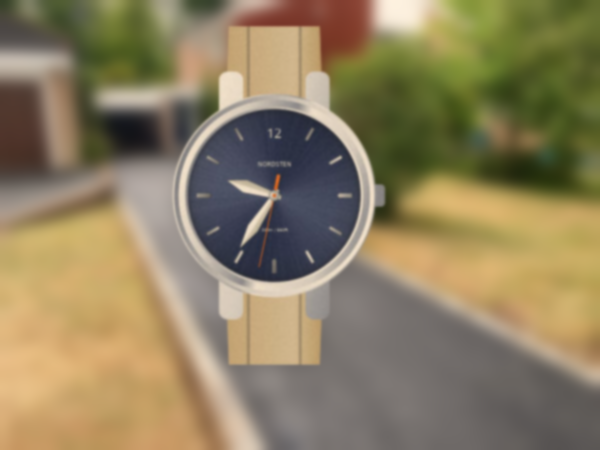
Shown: h=9 m=35 s=32
